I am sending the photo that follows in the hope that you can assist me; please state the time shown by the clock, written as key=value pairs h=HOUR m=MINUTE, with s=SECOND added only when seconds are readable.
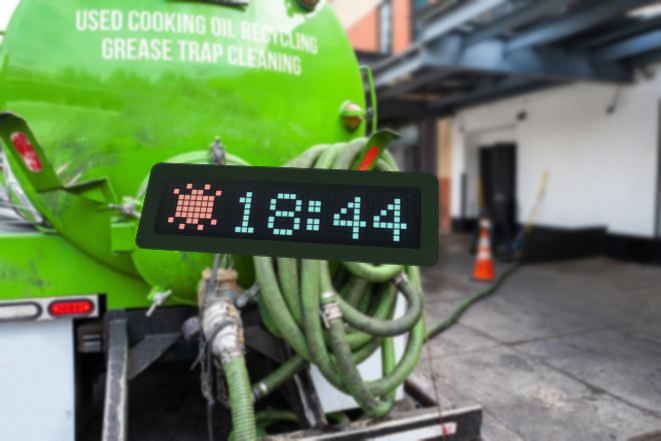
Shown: h=18 m=44
